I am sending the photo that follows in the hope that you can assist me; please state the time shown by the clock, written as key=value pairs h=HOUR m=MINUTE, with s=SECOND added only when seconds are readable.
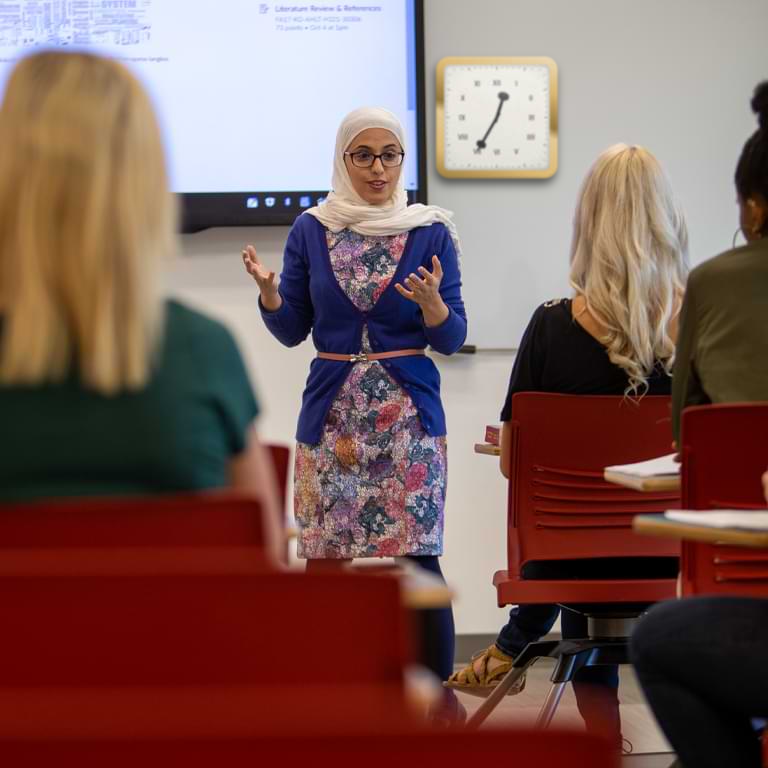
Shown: h=12 m=35
